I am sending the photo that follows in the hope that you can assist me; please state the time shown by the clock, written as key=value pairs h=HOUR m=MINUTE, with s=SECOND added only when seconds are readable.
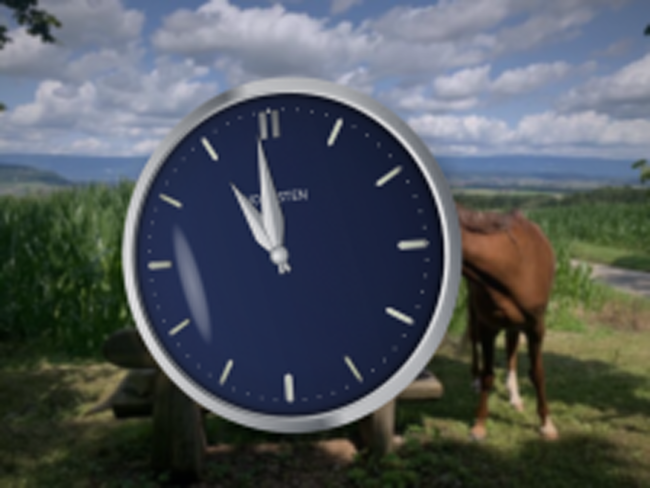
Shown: h=10 m=59
